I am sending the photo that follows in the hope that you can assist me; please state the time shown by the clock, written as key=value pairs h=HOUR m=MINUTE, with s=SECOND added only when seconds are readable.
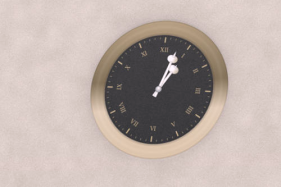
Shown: h=1 m=3
